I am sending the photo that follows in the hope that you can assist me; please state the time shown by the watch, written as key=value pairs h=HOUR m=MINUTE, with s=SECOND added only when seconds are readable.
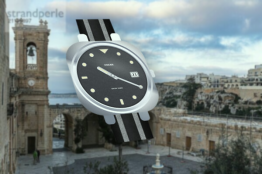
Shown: h=10 m=20
